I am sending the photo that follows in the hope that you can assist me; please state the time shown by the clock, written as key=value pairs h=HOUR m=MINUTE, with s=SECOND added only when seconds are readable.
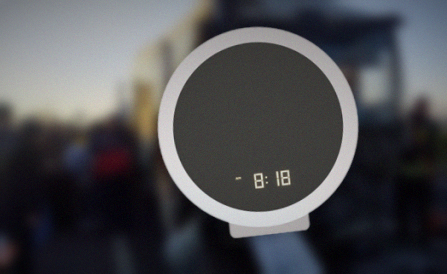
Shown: h=8 m=18
